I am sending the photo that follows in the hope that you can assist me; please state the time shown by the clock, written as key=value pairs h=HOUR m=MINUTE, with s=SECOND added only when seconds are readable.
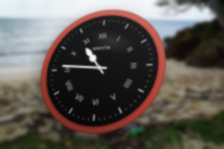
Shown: h=10 m=46
